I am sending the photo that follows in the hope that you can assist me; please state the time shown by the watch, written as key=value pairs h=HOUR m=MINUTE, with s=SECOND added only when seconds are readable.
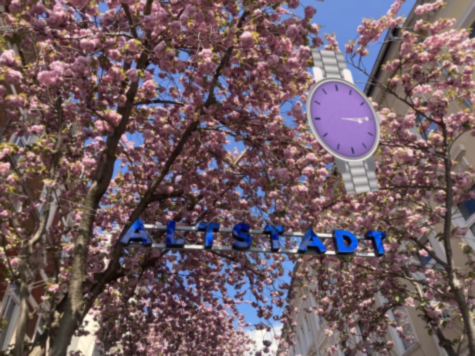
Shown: h=3 m=15
